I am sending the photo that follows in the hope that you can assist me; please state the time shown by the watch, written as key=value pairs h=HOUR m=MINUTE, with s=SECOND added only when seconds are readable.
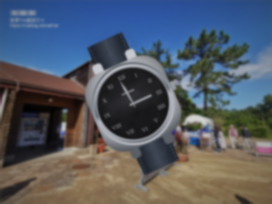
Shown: h=2 m=59
